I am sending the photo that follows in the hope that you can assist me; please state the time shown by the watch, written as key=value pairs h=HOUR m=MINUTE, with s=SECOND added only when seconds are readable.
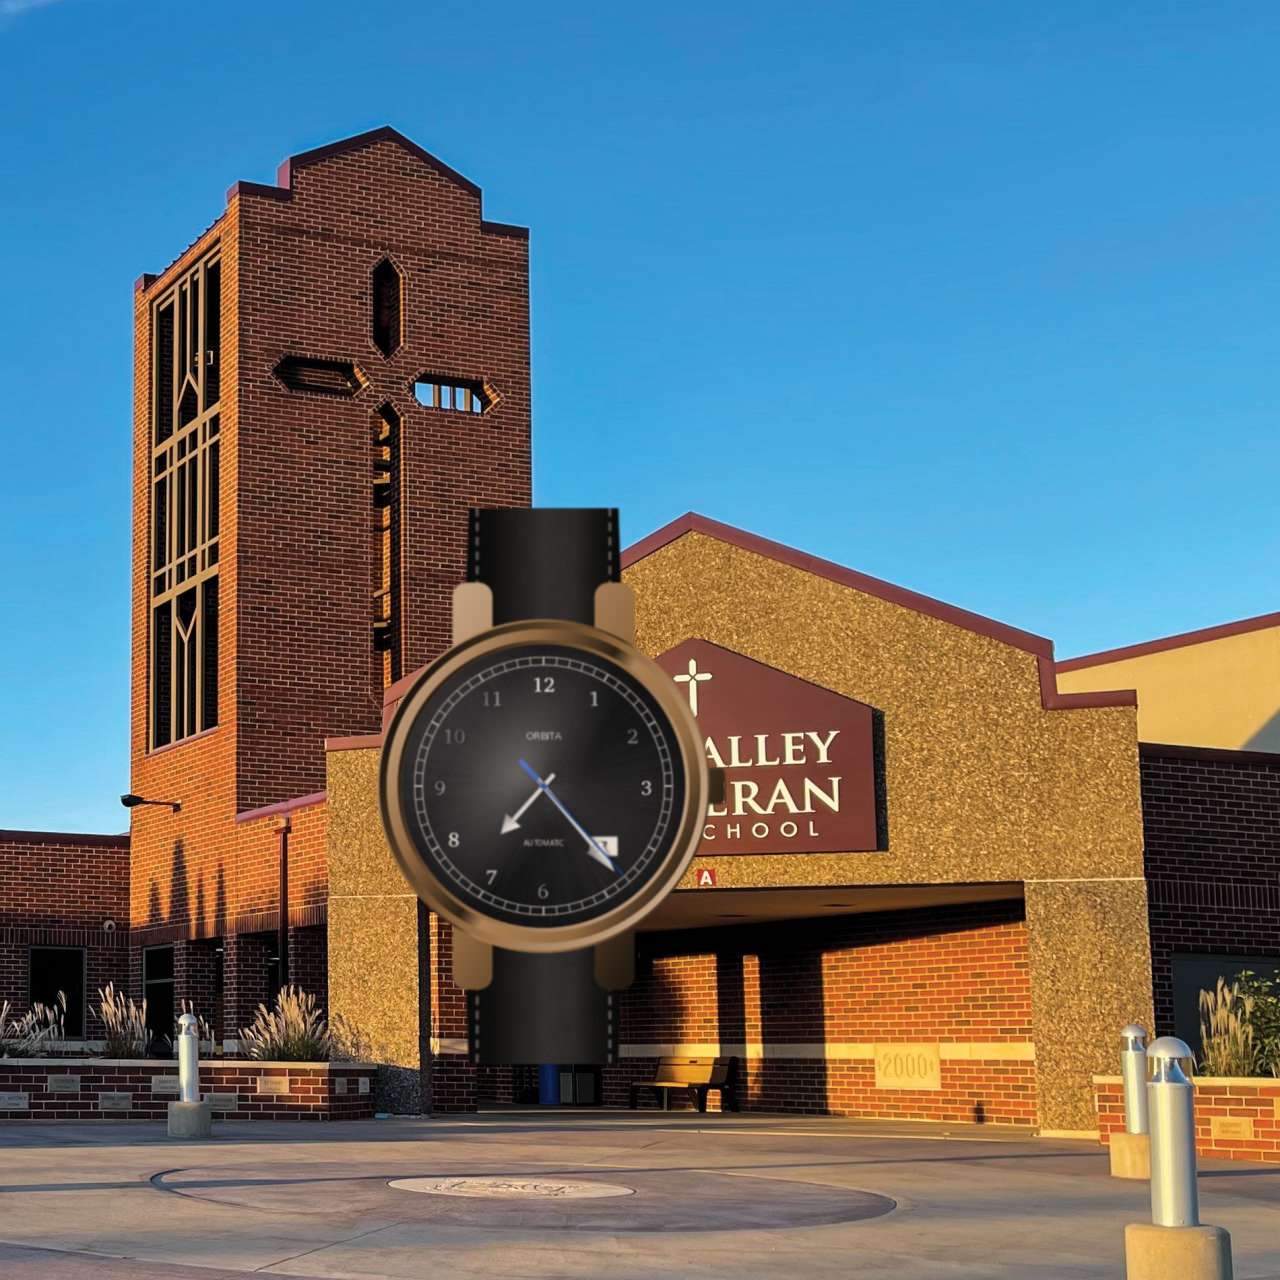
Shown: h=7 m=23 s=23
